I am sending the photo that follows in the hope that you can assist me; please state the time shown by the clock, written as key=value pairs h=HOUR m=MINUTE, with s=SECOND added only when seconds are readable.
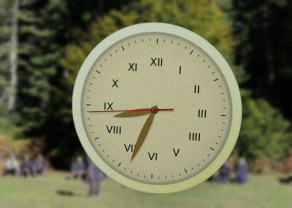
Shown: h=8 m=33 s=44
